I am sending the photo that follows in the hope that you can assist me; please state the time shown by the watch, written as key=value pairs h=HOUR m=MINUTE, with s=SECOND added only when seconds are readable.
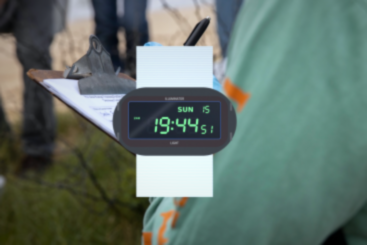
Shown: h=19 m=44
